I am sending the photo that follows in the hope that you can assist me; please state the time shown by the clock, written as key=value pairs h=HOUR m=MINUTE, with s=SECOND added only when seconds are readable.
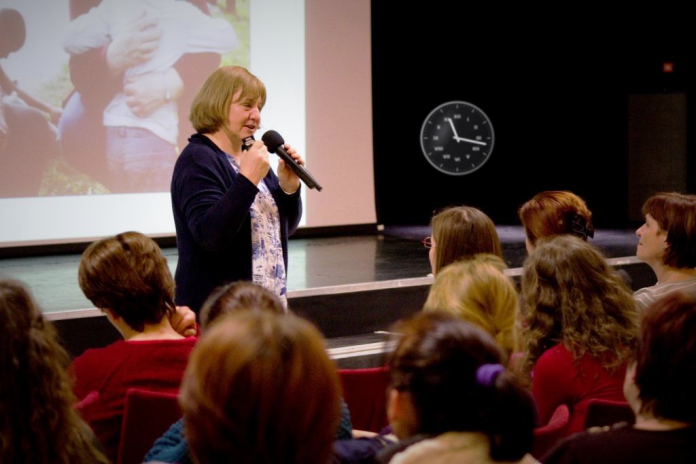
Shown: h=11 m=17
